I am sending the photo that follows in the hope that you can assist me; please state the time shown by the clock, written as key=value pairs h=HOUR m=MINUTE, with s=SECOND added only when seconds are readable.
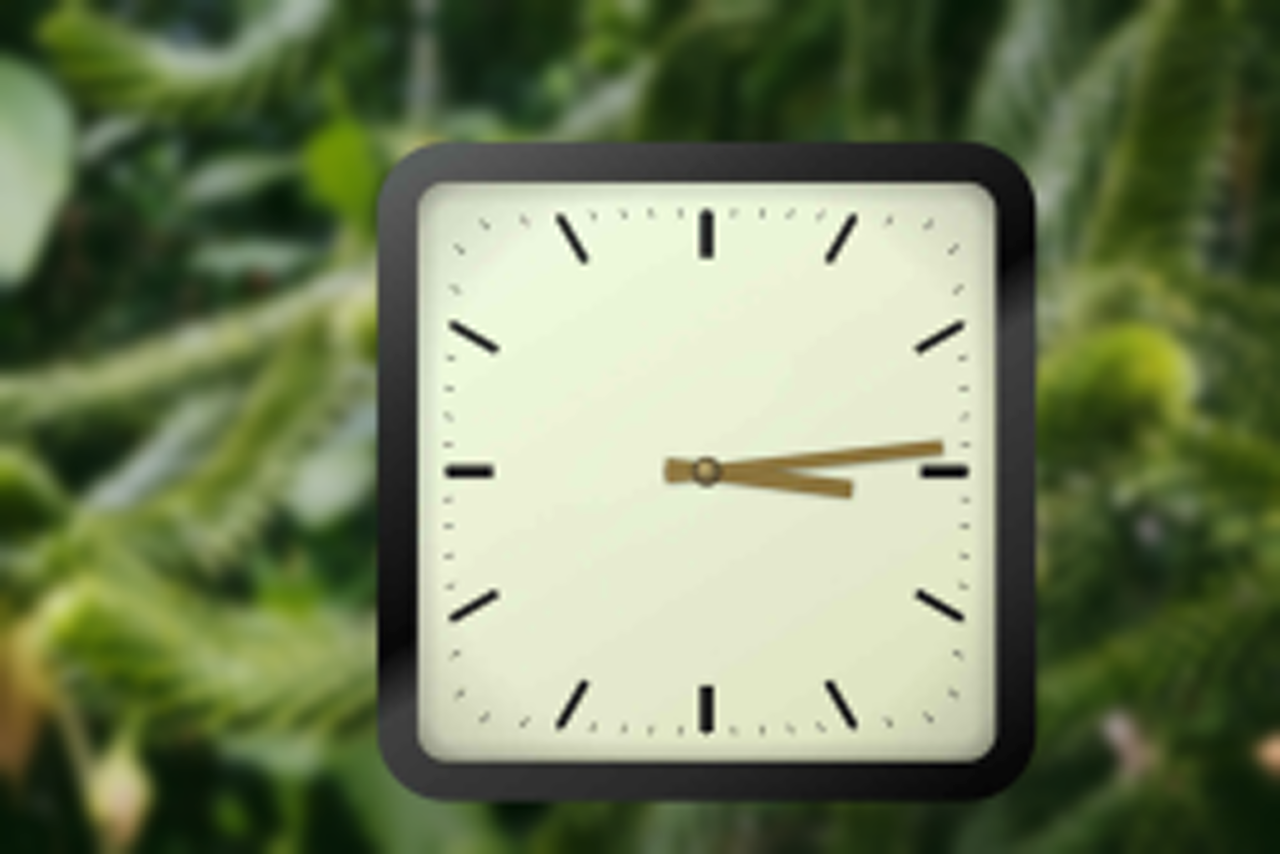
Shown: h=3 m=14
